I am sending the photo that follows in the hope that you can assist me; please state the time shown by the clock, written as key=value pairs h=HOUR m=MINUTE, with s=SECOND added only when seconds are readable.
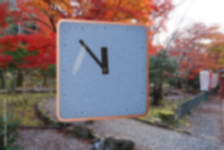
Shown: h=11 m=53
